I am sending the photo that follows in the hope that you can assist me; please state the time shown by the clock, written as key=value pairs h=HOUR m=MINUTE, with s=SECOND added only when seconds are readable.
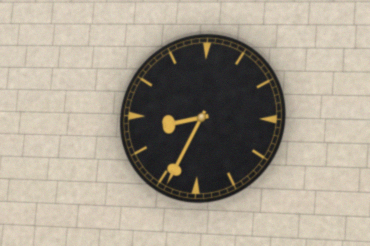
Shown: h=8 m=34
